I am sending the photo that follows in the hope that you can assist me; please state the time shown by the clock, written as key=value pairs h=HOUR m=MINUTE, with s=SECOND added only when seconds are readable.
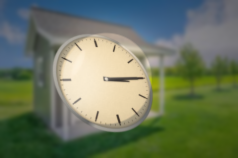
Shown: h=3 m=15
